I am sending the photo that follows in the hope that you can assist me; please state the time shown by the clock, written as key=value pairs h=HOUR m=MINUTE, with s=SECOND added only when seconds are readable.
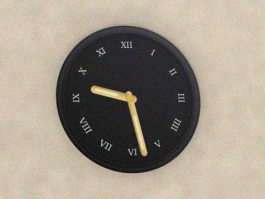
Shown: h=9 m=28
